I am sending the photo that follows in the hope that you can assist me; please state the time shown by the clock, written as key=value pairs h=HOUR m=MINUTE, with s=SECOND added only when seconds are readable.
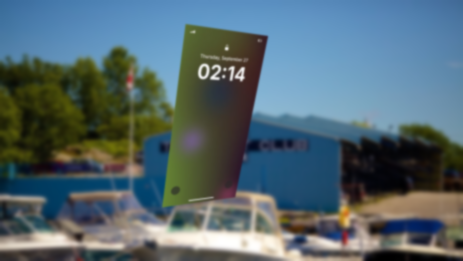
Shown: h=2 m=14
